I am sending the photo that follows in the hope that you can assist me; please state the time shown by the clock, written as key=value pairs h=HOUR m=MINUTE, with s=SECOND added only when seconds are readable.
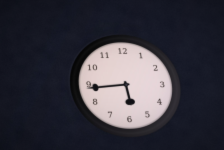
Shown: h=5 m=44
